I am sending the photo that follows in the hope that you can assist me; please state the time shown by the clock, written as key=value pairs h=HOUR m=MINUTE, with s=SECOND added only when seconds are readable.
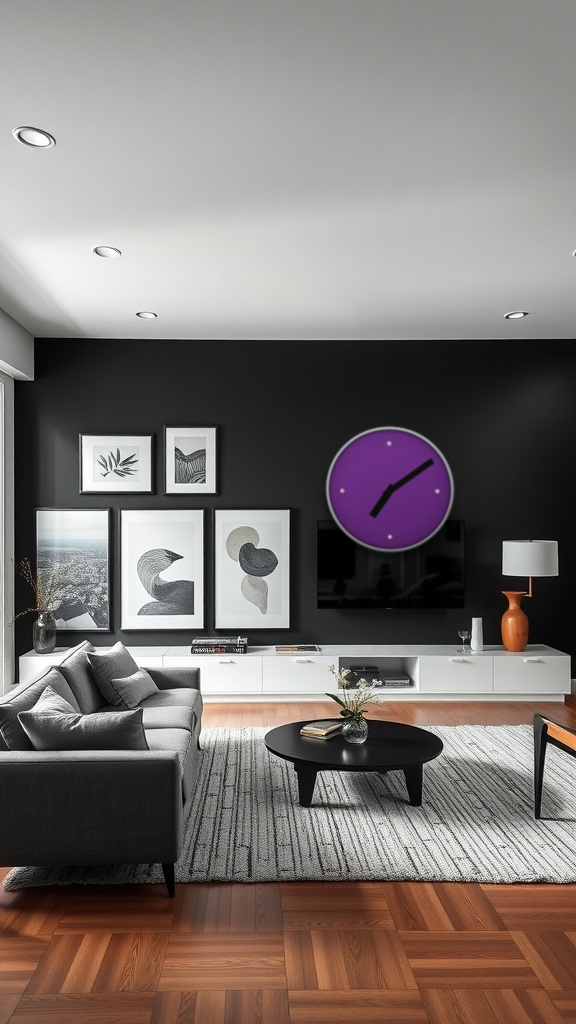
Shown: h=7 m=9
